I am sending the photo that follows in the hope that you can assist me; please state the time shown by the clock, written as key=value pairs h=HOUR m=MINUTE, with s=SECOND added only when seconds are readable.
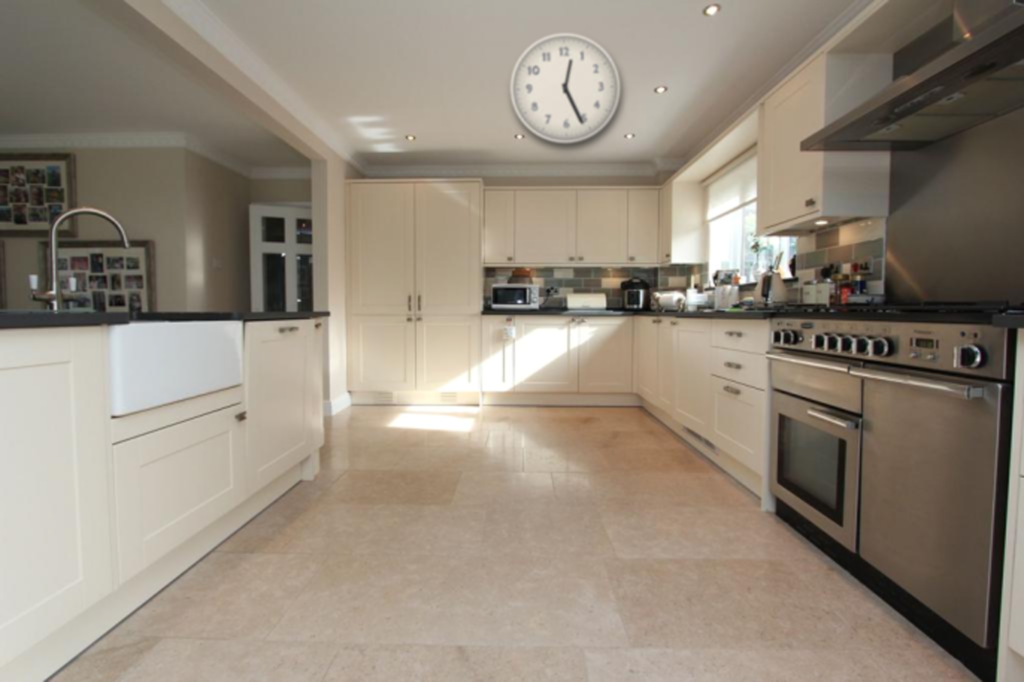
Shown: h=12 m=26
